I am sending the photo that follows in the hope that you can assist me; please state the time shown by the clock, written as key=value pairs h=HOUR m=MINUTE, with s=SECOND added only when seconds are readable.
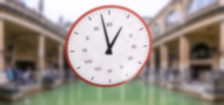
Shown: h=12 m=58
